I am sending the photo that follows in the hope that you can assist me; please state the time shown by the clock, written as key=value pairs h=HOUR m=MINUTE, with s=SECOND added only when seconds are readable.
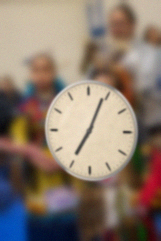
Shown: h=7 m=4
